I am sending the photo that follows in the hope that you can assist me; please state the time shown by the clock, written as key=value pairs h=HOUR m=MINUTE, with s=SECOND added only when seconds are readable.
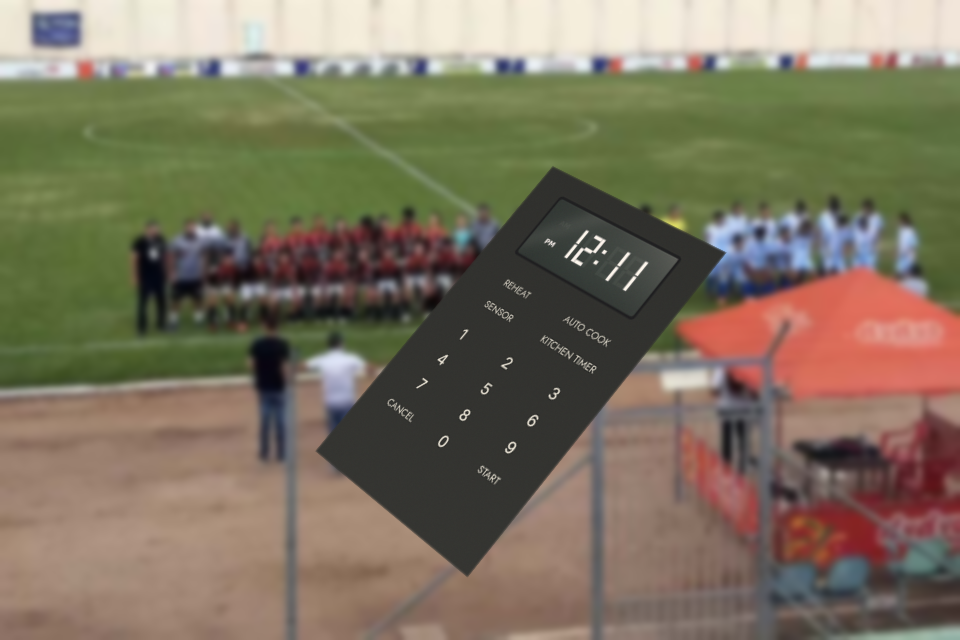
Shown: h=12 m=11
